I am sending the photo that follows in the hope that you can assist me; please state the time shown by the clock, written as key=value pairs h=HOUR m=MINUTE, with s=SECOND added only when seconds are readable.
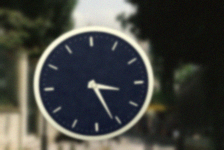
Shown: h=3 m=26
